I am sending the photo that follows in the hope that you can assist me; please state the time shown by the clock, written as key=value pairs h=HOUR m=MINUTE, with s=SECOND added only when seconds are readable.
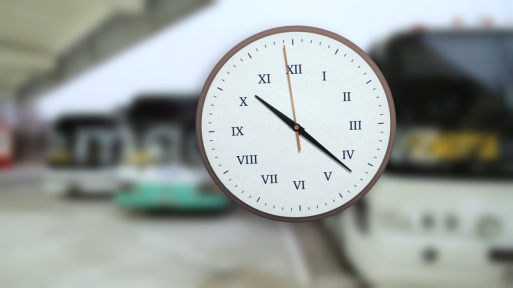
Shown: h=10 m=21 s=59
